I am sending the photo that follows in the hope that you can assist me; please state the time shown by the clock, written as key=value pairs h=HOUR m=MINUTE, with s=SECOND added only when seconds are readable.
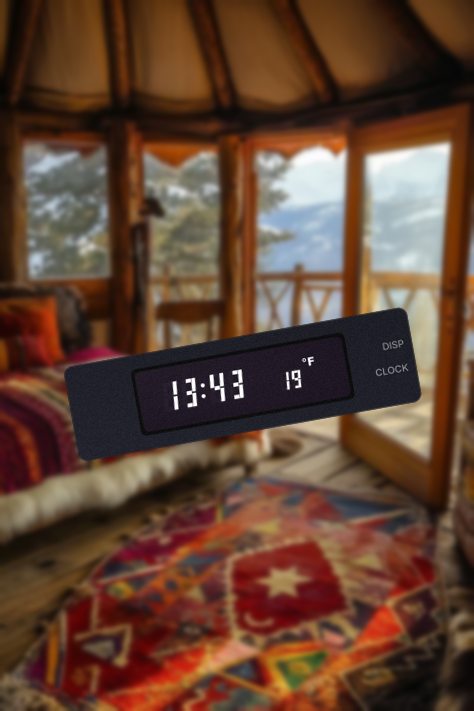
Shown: h=13 m=43
